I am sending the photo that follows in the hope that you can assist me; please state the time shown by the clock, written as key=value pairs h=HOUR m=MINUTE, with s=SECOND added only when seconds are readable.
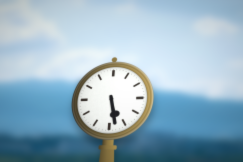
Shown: h=5 m=28
